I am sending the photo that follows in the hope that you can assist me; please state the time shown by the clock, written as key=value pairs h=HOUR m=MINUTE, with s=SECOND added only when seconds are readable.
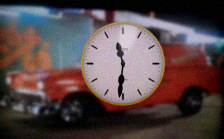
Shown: h=11 m=31
